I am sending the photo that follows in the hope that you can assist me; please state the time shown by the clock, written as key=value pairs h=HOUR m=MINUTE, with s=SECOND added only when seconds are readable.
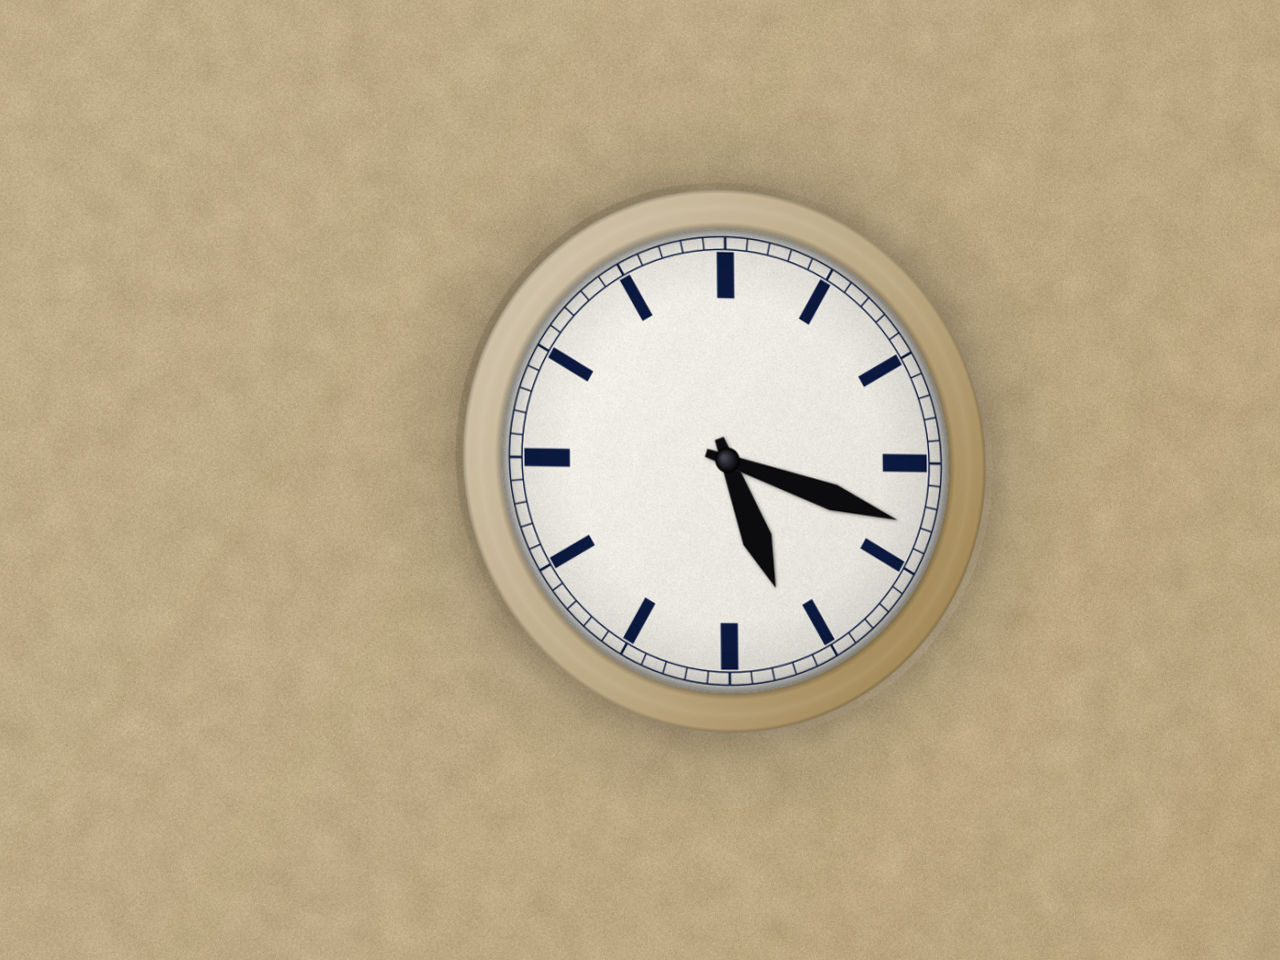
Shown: h=5 m=18
